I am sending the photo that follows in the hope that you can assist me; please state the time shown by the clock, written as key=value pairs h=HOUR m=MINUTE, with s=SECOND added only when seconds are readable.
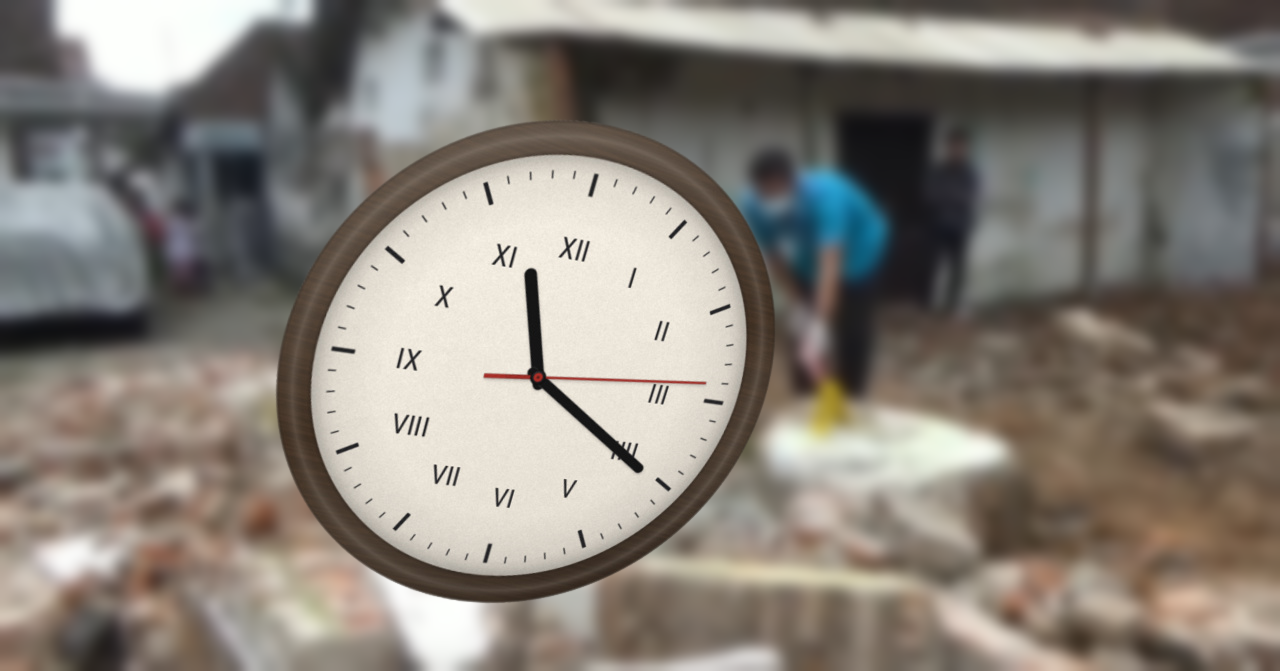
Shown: h=11 m=20 s=14
